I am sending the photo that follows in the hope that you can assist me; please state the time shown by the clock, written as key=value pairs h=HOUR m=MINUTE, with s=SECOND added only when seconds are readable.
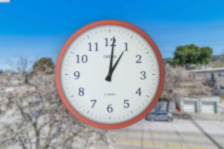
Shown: h=1 m=1
